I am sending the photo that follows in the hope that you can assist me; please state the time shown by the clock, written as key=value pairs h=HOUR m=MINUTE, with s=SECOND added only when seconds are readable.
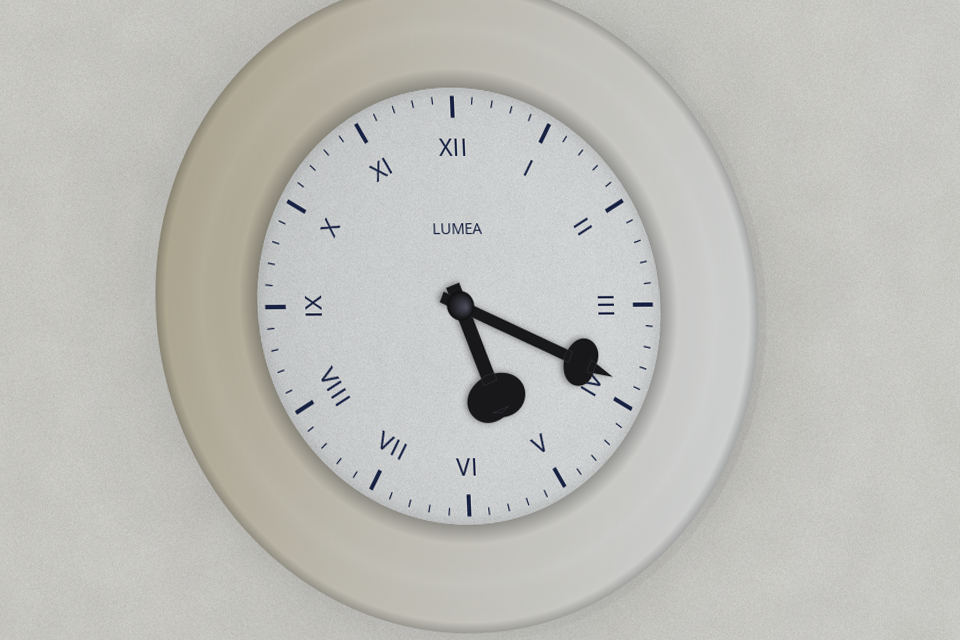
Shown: h=5 m=19
